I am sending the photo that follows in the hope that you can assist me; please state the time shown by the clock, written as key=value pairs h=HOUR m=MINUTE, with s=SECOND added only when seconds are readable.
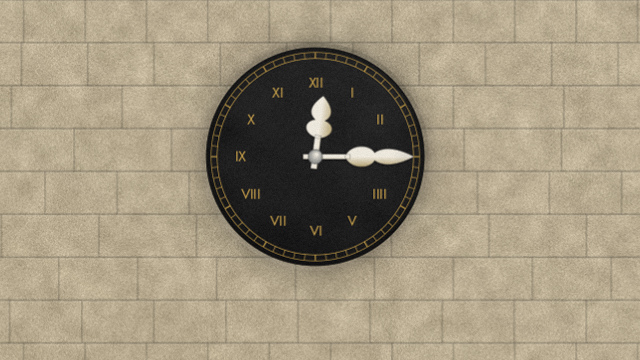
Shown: h=12 m=15
